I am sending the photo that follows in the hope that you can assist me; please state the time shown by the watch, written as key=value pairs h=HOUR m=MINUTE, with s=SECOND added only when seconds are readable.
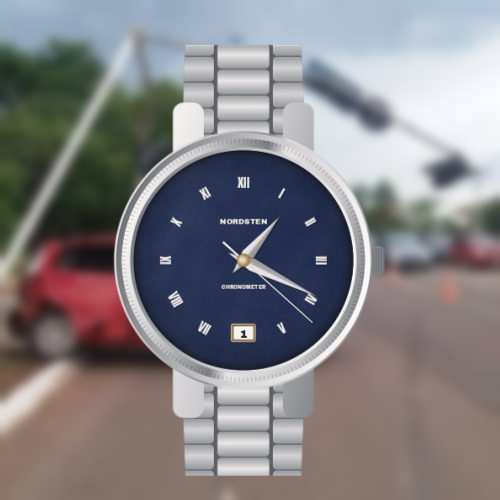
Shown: h=1 m=19 s=22
